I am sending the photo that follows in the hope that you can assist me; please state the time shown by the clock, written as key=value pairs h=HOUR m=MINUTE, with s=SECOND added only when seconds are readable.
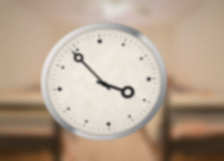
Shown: h=3 m=54
